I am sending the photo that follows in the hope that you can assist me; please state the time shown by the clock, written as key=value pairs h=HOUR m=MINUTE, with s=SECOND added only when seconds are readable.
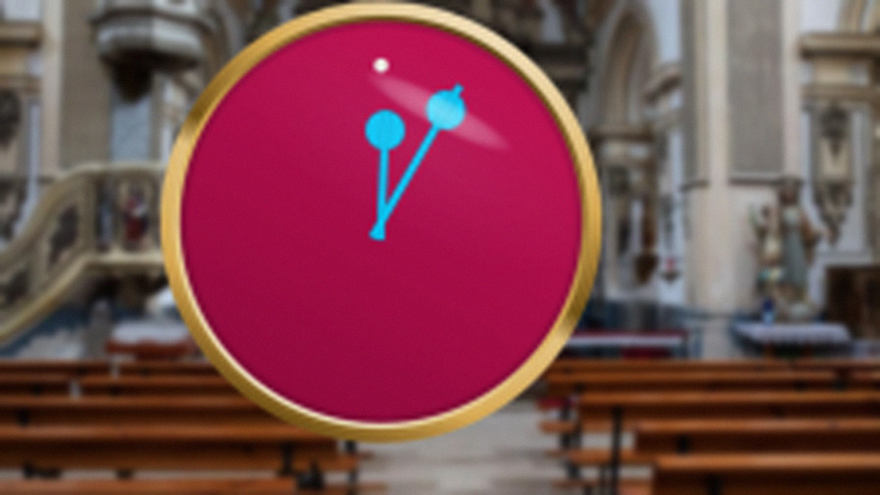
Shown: h=12 m=5
